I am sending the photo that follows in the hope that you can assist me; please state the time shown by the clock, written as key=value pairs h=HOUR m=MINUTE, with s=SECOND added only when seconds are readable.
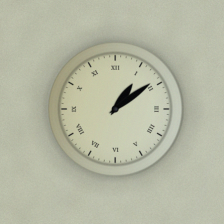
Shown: h=1 m=9
